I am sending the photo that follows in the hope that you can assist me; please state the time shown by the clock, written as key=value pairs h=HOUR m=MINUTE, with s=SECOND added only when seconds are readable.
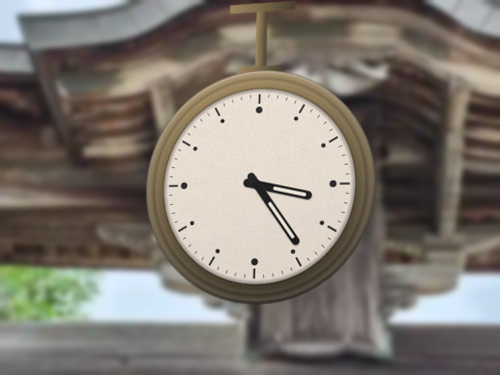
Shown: h=3 m=24
